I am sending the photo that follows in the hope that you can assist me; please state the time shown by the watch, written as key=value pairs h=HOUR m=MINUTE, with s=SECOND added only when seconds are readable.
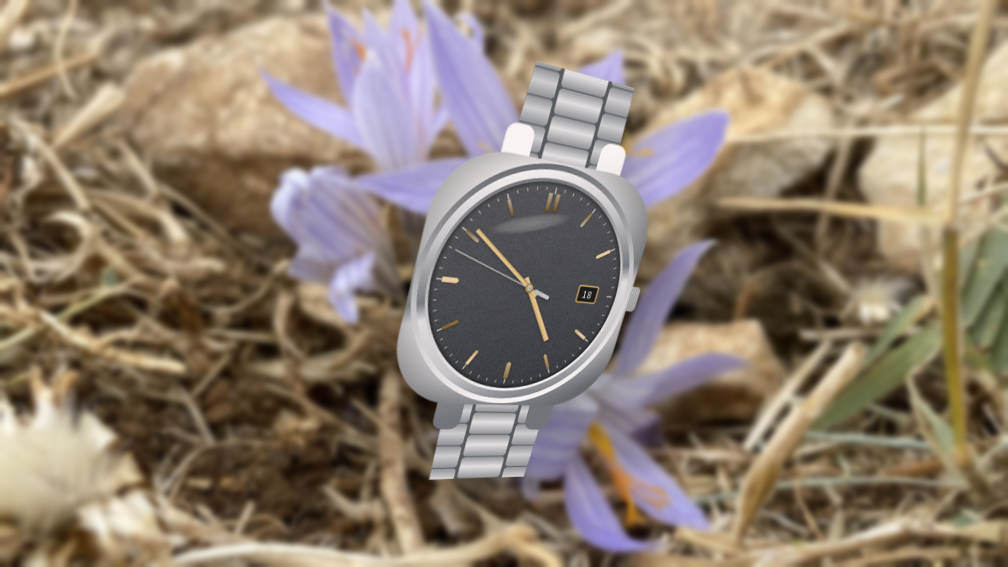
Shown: h=4 m=50 s=48
